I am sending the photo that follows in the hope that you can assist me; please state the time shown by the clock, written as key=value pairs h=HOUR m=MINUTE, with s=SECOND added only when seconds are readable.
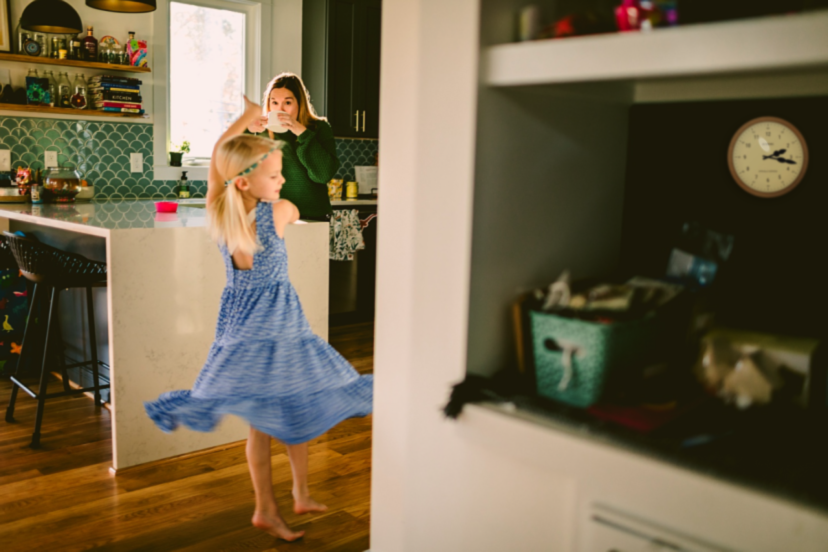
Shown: h=2 m=17
